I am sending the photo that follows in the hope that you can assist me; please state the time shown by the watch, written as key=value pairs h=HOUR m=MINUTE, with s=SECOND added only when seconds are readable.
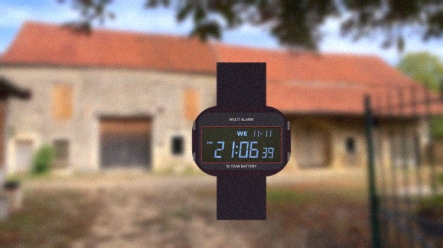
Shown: h=21 m=6 s=39
